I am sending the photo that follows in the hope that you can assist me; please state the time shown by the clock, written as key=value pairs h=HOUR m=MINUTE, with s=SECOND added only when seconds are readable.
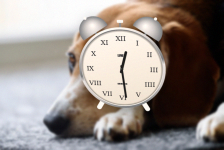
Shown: h=12 m=29
